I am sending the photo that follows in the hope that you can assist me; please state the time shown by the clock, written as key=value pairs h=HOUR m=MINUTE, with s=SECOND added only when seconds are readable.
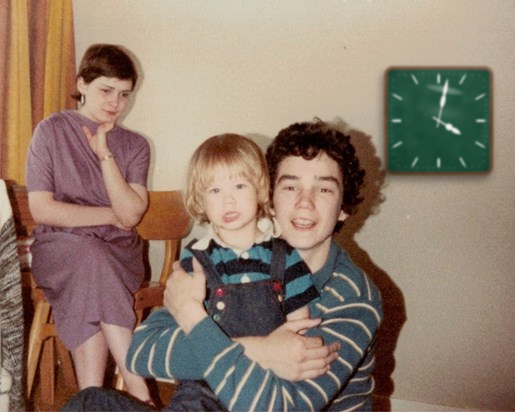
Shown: h=4 m=2
